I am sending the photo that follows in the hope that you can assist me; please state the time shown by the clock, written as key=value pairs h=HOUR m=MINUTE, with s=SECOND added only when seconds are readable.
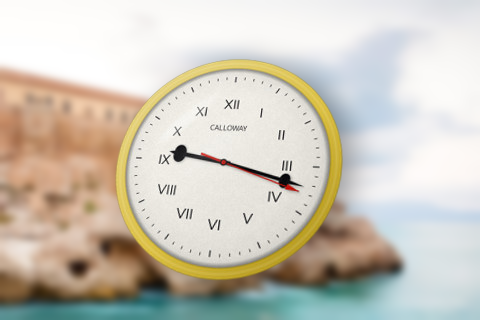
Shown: h=9 m=17 s=18
